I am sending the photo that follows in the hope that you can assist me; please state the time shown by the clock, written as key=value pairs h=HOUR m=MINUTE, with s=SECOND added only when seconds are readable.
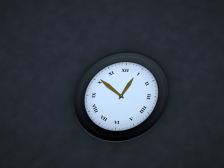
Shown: h=12 m=51
